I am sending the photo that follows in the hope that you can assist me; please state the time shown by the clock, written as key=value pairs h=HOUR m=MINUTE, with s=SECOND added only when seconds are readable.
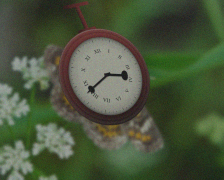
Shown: h=3 m=42
